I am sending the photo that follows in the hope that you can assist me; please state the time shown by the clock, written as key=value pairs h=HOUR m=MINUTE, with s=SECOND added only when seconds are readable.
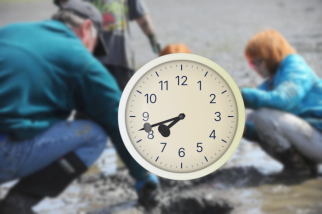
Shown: h=7 m=42
